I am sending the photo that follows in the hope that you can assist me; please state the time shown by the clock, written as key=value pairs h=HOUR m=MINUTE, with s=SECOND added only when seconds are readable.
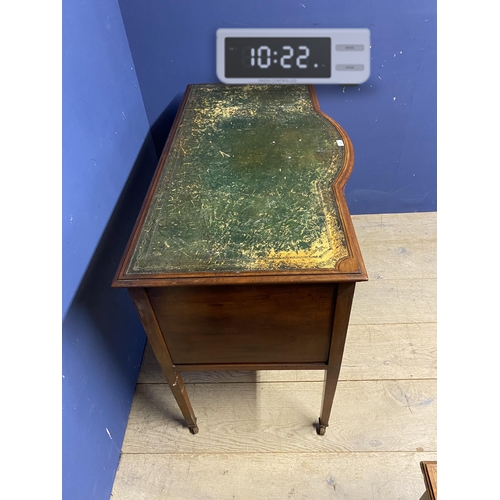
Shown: h=10 m=22
